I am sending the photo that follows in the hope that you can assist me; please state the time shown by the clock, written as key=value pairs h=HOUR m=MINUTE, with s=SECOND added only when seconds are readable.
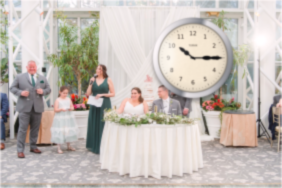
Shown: h=10 m=15
